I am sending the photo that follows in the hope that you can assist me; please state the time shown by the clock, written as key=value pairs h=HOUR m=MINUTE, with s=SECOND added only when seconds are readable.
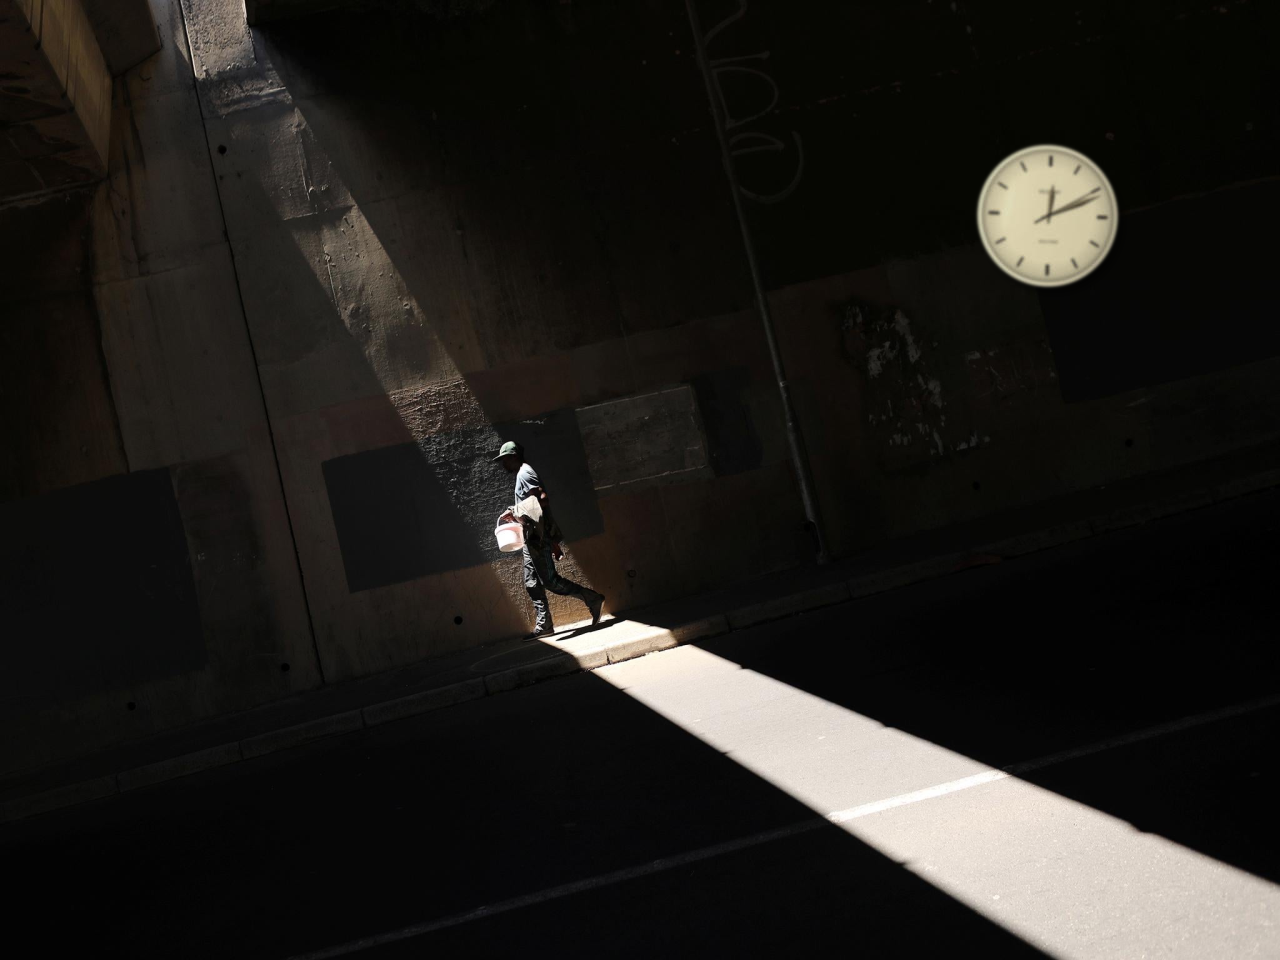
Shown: h=12 m=11 s=10
